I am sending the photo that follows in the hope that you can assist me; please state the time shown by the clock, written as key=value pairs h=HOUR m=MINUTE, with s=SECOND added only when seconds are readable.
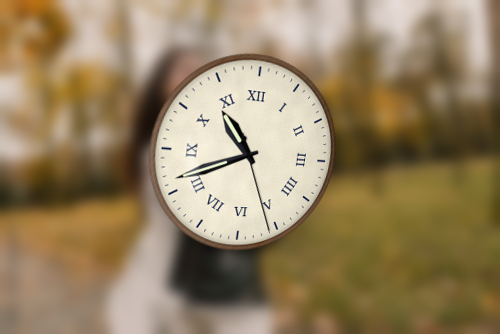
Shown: h=10 m=41 s=26
